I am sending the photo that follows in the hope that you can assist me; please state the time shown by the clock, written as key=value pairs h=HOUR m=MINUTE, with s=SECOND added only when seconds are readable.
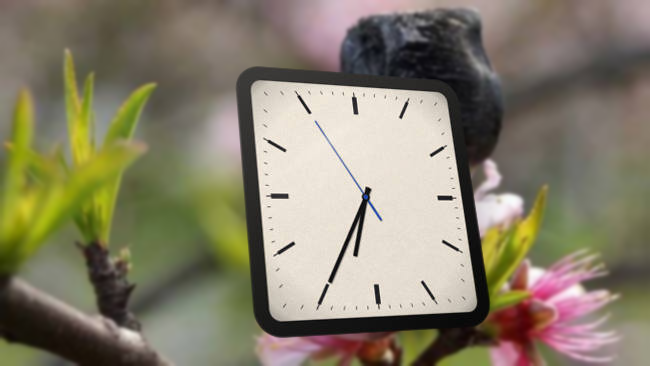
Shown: h=6 m=34 s=55
